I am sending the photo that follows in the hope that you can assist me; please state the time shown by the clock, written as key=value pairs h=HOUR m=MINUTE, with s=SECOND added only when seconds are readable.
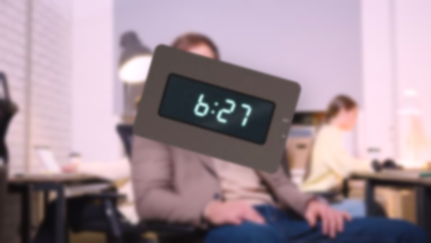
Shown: h=6 m=27
